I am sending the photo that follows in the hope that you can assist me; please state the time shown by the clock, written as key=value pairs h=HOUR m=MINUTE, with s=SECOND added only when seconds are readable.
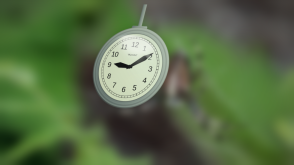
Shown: h=9 m=9
